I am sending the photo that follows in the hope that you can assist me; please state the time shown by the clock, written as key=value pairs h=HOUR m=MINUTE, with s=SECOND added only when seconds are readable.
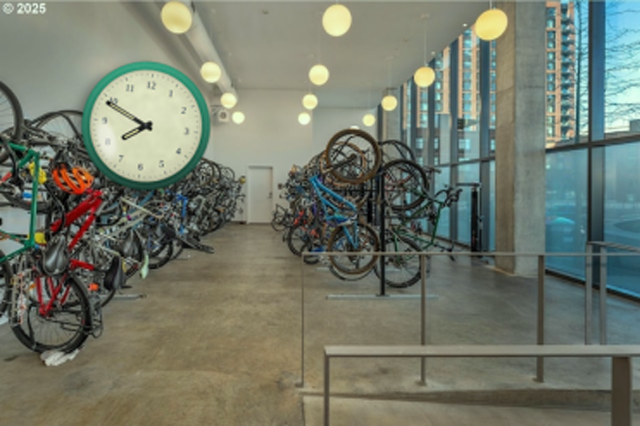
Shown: h=7 m=49
